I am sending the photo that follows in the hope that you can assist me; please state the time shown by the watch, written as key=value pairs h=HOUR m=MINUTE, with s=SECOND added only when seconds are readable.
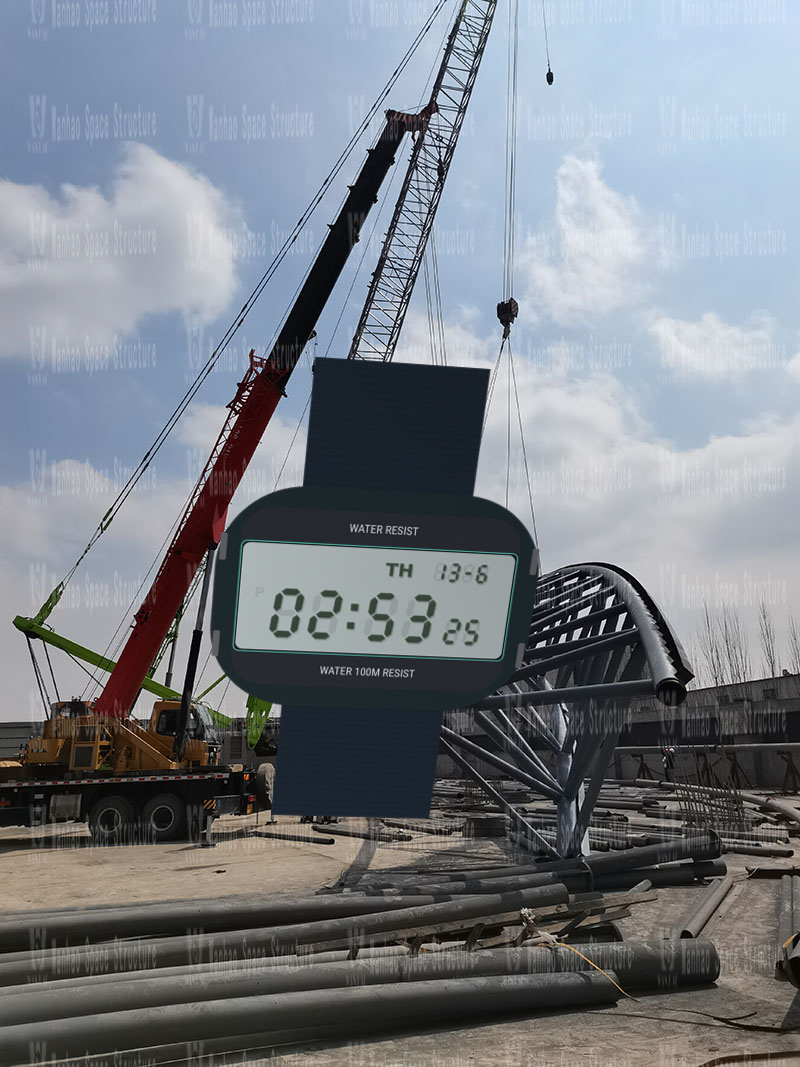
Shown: h=2 m=53 s=25
